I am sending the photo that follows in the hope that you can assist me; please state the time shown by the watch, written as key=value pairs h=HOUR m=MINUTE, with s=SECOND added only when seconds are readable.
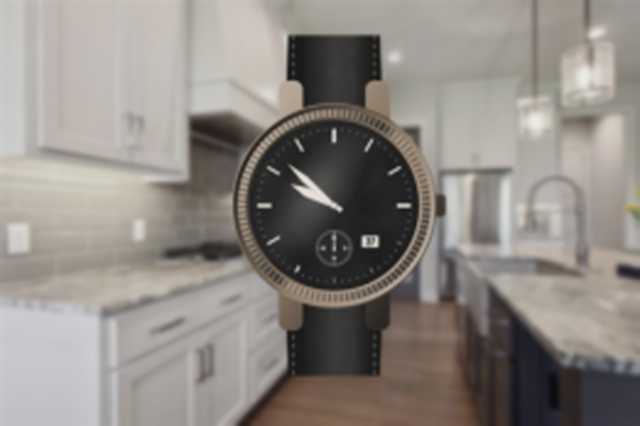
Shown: h=9 m=52
